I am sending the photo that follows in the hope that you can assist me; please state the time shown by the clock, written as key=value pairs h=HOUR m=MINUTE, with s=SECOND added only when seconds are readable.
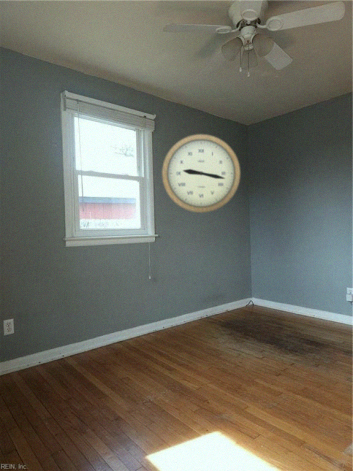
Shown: h=9 m=17
